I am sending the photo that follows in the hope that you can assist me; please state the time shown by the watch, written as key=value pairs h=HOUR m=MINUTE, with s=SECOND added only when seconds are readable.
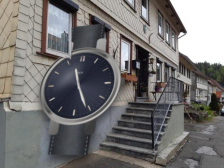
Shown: h=11 m=26
